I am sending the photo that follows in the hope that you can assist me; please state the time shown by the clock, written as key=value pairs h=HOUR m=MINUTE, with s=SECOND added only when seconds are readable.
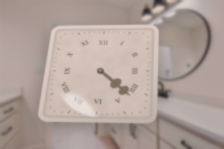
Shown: h=4 m=22
